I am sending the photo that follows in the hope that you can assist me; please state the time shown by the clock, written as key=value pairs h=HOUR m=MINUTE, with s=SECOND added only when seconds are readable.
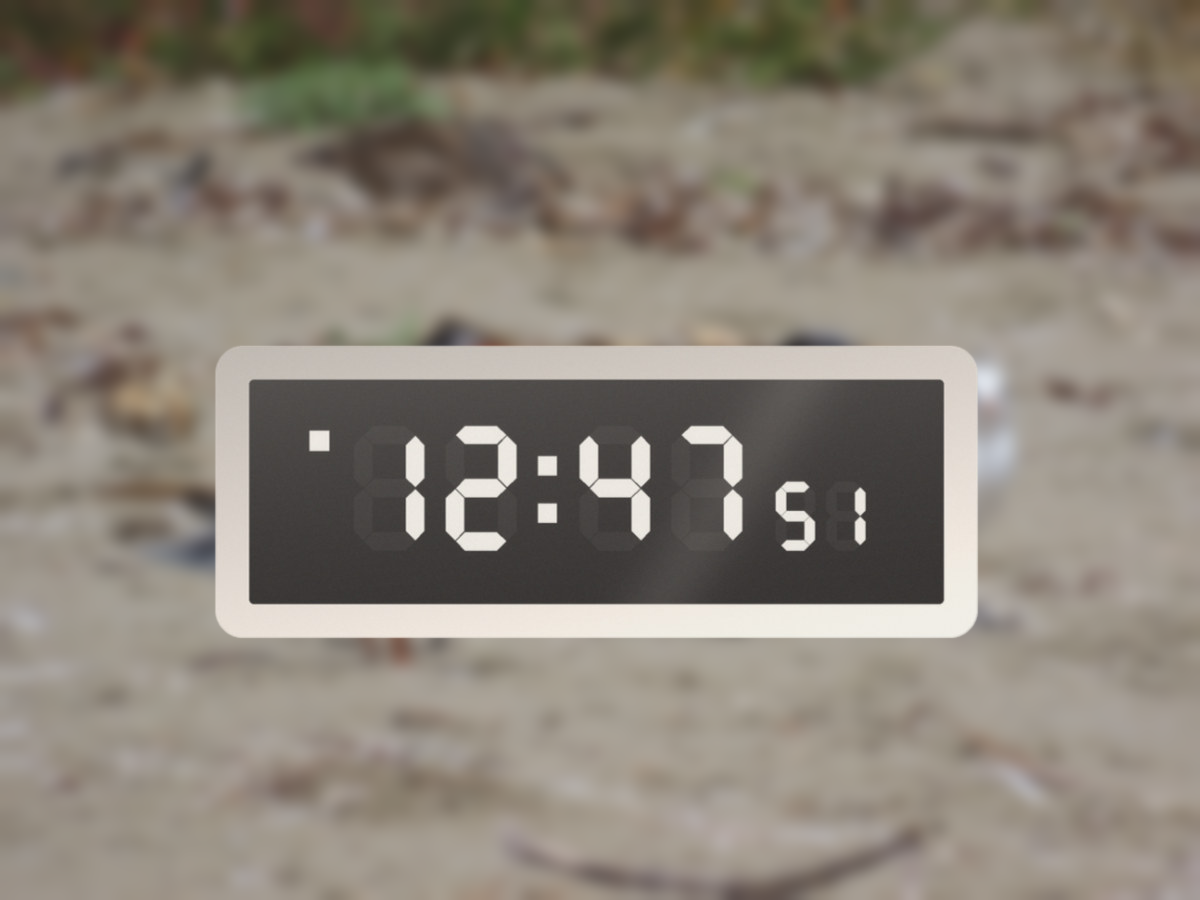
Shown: h=12 m=47 s=51
